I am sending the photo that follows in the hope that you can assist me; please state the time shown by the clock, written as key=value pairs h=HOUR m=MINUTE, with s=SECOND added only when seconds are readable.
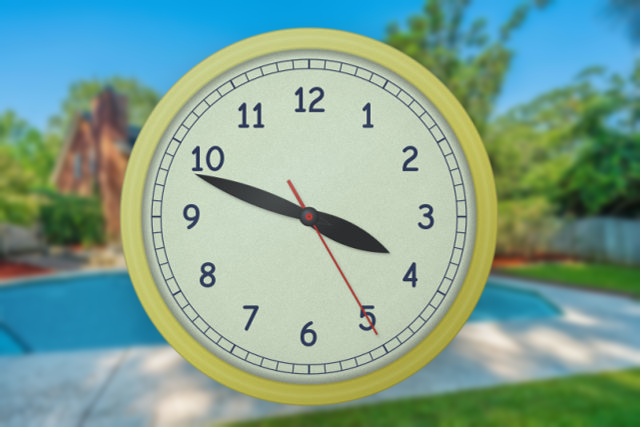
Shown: h=3 m=48 s=25
